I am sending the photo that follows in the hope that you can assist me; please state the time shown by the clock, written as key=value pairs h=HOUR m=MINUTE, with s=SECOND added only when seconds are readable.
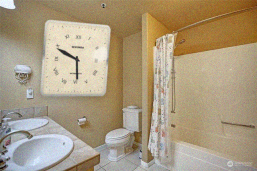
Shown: h=5 m=49
